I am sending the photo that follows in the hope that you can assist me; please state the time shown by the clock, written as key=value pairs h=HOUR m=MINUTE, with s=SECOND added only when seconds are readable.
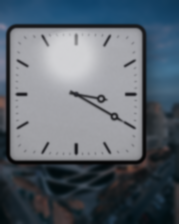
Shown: h=3 m=20
